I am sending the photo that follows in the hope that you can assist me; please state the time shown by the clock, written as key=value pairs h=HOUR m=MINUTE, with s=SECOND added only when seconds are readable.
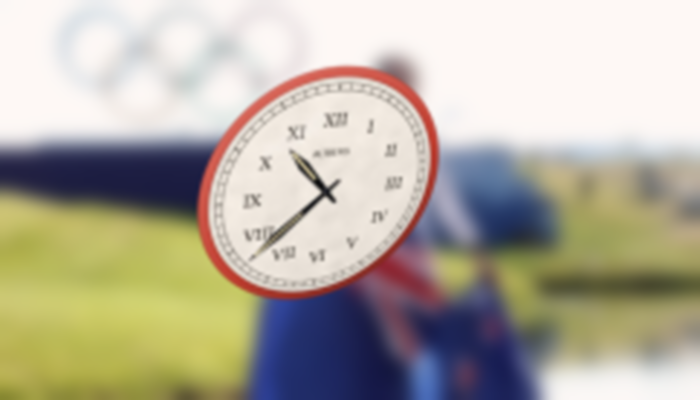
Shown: h=10 m=38
